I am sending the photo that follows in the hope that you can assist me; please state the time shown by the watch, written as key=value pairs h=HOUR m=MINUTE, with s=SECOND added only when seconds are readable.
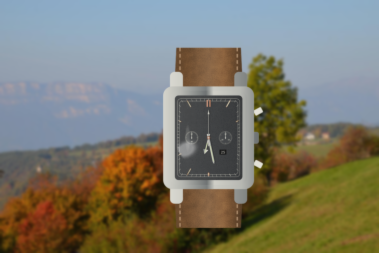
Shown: h=6 m=28
